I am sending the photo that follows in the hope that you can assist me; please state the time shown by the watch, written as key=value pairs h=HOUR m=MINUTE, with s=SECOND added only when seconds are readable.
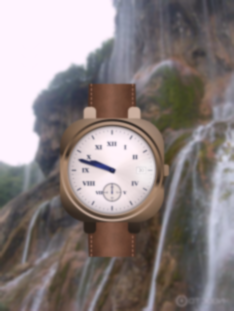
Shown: h=9 m=48
